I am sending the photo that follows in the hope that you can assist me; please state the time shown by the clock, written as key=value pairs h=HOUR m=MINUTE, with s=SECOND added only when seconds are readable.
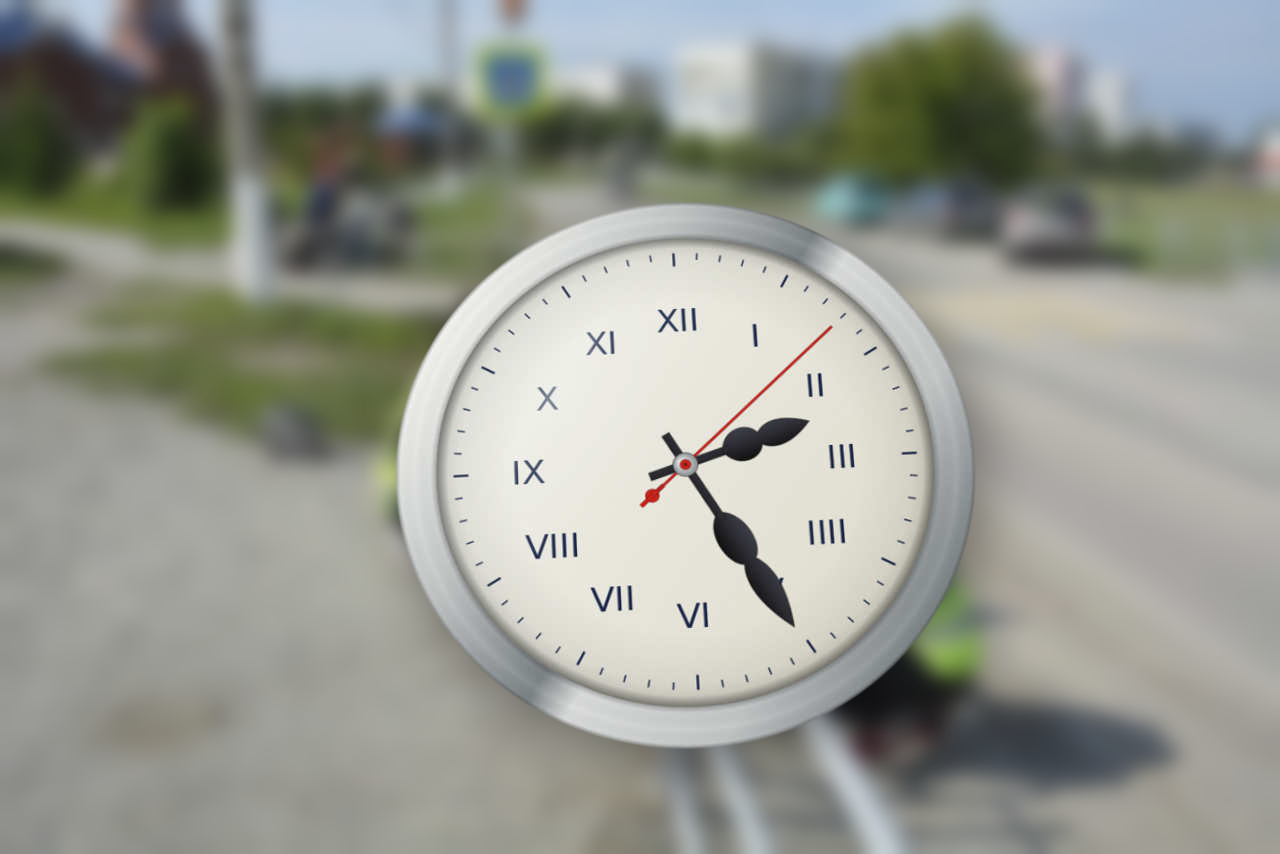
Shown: h=2 m=25 s=8
